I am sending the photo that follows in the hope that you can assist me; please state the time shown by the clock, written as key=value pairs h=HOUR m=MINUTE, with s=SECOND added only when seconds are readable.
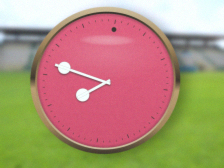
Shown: h=7 m=47
